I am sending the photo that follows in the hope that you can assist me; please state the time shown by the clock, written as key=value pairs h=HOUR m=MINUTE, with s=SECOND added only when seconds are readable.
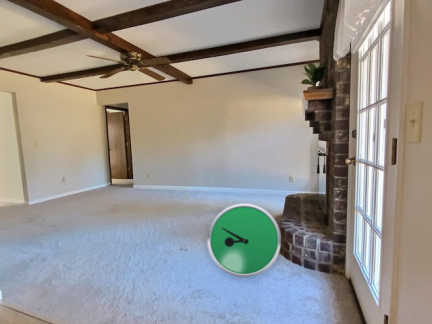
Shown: h=8 m=50
